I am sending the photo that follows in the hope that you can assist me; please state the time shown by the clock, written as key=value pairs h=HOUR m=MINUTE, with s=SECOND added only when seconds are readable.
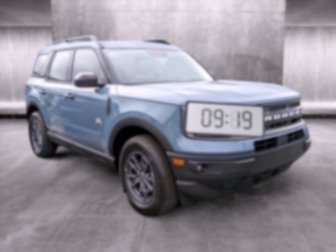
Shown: h=9 m=19
